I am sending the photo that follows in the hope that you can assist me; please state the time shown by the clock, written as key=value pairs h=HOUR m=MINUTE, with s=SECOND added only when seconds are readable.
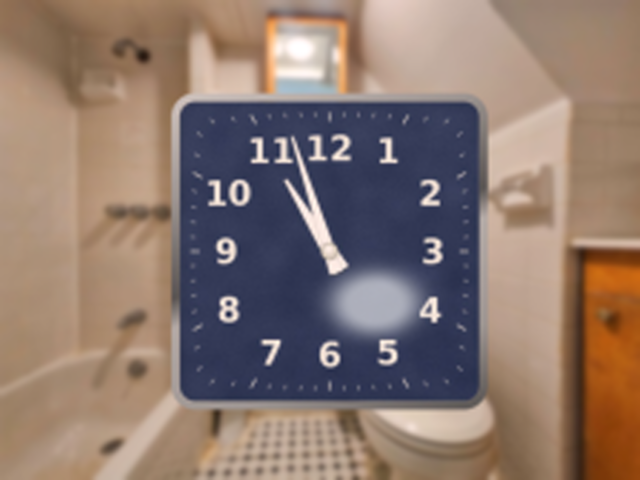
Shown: h=10 m=57
